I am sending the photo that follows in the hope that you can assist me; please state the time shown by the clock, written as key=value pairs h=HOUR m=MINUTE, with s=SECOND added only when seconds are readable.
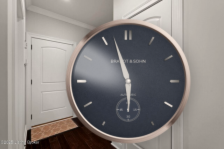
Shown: h=5 m=57
